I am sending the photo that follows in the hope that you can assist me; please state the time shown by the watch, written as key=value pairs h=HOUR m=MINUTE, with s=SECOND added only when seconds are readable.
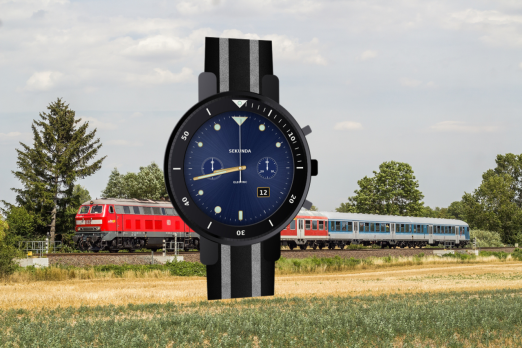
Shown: h=8 m=43
